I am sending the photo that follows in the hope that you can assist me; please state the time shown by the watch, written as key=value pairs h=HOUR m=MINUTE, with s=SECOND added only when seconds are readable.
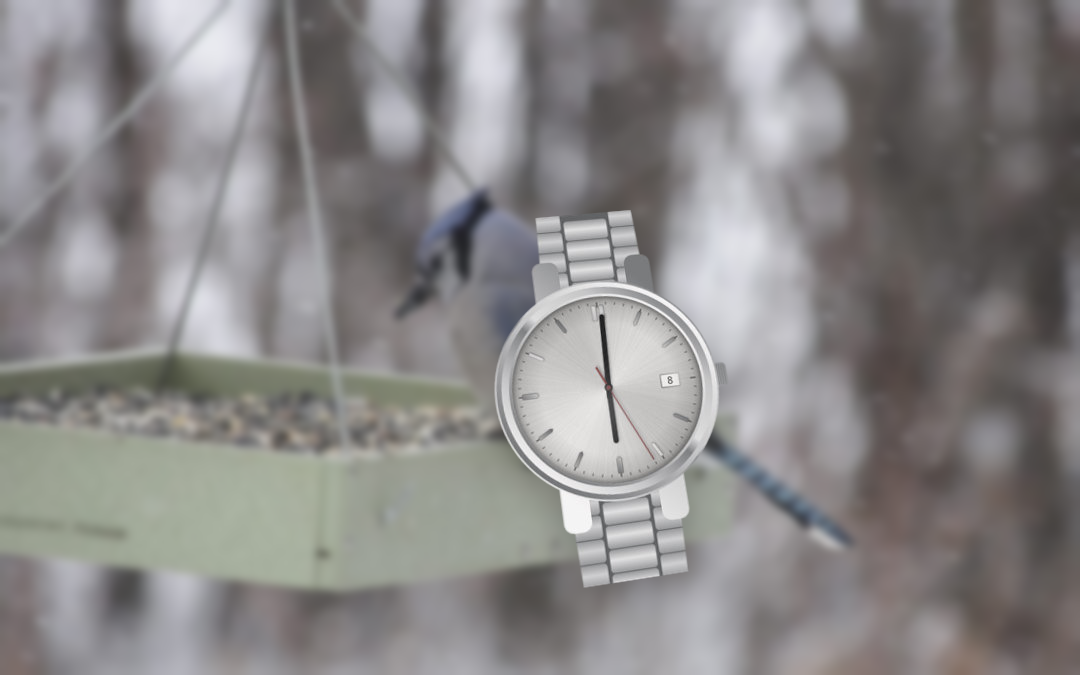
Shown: h=6 m=0 s=26
